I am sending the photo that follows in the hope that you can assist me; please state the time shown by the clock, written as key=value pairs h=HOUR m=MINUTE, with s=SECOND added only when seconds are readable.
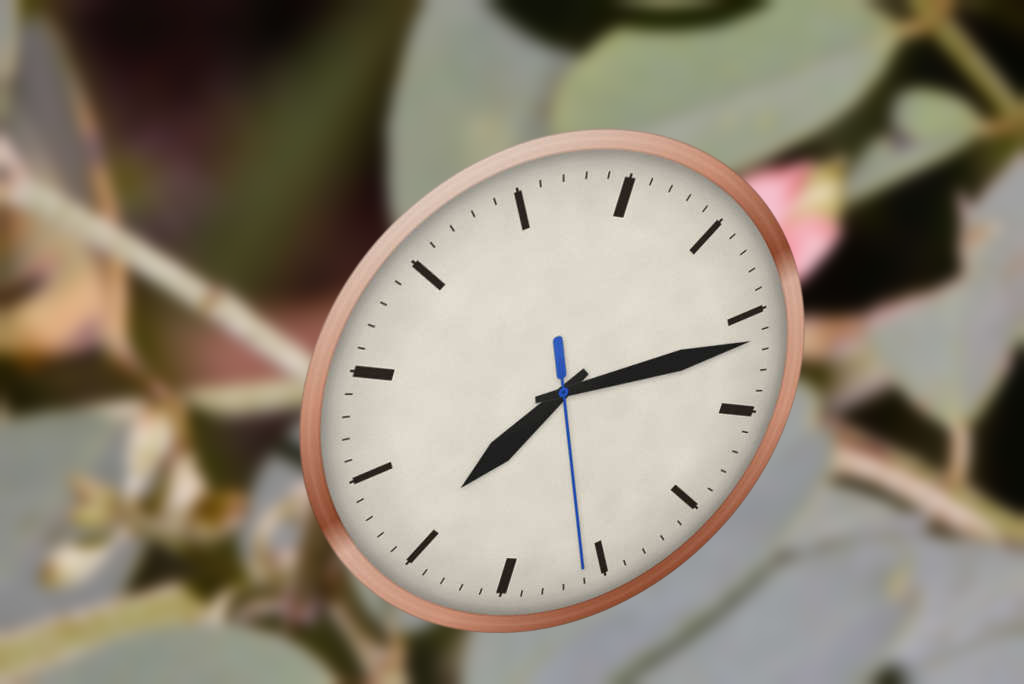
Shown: h=7 m=11 s=26
